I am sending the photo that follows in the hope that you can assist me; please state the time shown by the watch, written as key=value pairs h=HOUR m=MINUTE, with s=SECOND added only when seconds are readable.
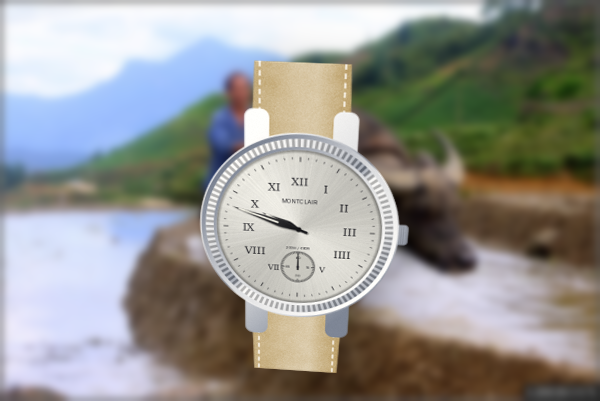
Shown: h=9 m=48
